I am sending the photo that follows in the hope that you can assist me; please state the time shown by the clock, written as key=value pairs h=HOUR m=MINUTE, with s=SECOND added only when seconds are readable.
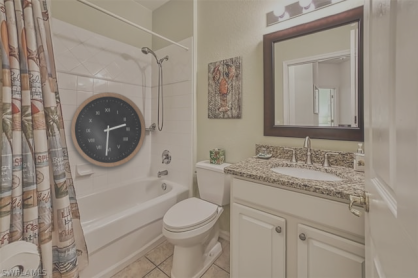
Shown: h=2 m=31
